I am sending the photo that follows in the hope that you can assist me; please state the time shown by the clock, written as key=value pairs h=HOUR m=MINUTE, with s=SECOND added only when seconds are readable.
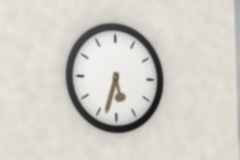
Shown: h=5 m=33
